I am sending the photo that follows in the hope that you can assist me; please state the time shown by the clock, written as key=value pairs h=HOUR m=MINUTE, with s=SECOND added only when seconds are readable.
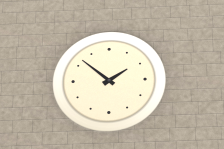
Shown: h=1 m=52
